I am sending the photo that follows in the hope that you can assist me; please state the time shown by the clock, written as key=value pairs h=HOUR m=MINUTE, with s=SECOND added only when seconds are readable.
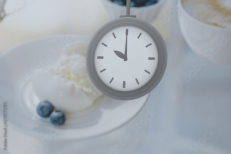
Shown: h=10 m=0
